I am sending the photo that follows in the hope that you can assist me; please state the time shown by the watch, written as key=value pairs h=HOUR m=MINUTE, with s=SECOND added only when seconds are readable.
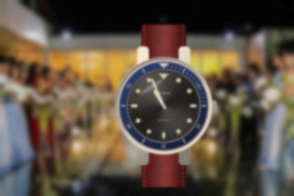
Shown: h=10 m=56
